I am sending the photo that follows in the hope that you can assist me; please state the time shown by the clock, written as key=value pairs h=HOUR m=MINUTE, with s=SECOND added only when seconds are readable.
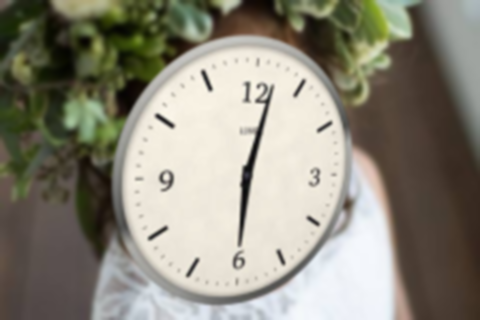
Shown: h=6 m=2
